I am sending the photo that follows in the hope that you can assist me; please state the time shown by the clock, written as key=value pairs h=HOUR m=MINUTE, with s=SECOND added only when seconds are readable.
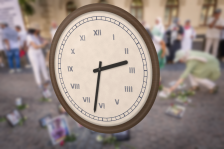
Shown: h=2 m=32
